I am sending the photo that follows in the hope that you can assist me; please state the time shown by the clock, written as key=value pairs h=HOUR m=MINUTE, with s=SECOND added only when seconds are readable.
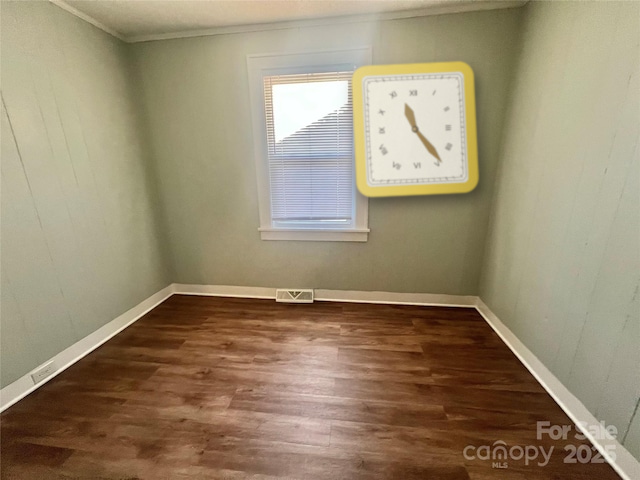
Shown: h=11 m=24
